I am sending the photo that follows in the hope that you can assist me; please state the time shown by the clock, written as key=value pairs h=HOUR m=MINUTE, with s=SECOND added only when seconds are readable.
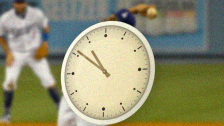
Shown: h=10 m=51
